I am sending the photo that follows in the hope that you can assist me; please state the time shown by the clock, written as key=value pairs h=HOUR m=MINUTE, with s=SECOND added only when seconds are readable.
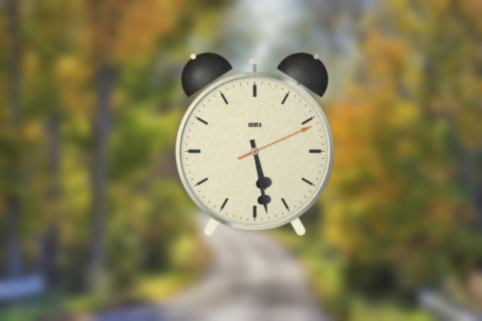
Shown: h=5 m=28 s=11
